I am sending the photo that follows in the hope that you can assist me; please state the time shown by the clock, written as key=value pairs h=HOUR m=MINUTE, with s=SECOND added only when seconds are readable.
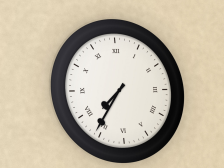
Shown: h=7 m=36
